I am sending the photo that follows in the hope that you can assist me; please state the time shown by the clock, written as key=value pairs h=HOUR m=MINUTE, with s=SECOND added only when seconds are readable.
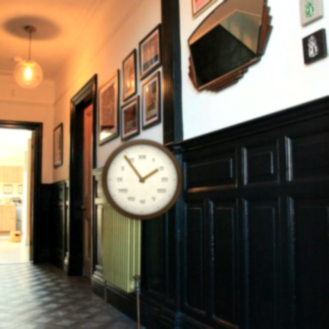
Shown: h=1 m=54
